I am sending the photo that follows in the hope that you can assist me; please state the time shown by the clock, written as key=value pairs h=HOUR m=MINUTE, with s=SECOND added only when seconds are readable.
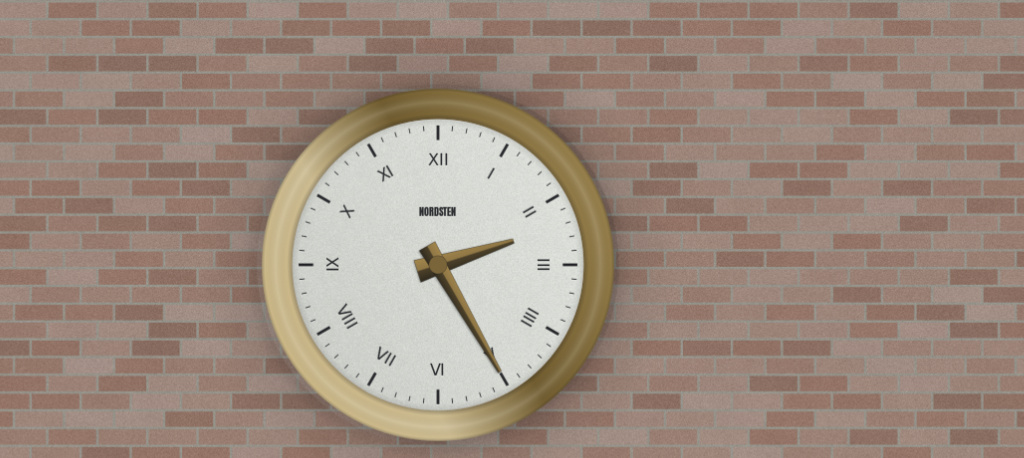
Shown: h=2 m=25
